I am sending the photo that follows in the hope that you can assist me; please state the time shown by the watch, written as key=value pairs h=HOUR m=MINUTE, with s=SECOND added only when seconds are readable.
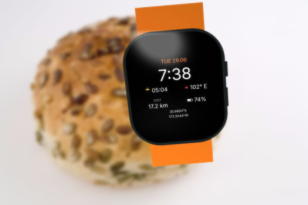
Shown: h=7 m=38
